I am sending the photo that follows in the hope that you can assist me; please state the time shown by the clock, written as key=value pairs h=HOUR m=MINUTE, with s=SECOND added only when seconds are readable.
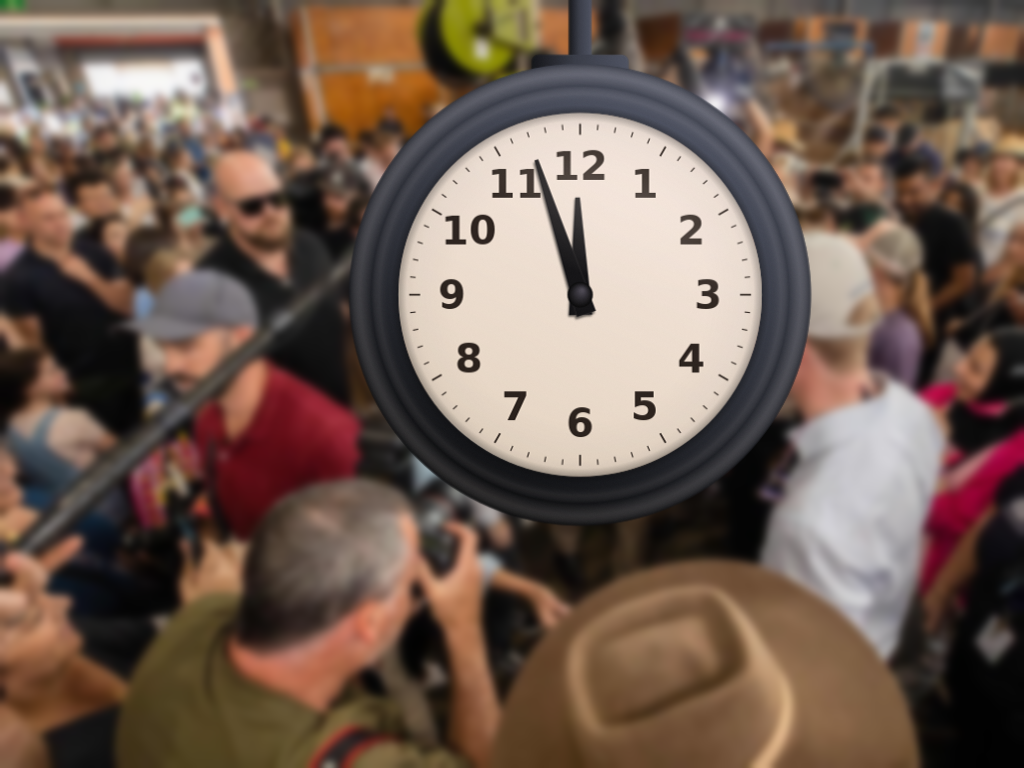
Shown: h=11 m=57
